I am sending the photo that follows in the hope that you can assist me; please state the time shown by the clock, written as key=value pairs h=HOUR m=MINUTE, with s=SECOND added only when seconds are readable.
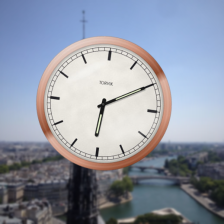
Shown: h=6 m=10
